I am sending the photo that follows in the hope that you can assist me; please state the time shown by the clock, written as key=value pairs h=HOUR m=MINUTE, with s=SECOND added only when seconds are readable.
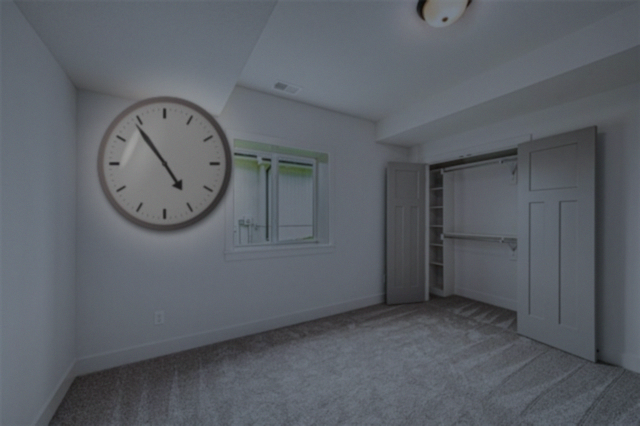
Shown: h=4 m=54
